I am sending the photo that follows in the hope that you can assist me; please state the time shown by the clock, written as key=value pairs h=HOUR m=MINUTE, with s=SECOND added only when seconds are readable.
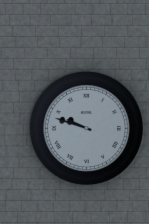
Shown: h=9 m=48
